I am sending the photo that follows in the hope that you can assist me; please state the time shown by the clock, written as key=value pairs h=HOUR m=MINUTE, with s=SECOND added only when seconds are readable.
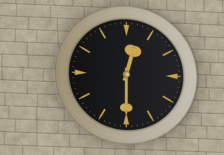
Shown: h=12 m=30
